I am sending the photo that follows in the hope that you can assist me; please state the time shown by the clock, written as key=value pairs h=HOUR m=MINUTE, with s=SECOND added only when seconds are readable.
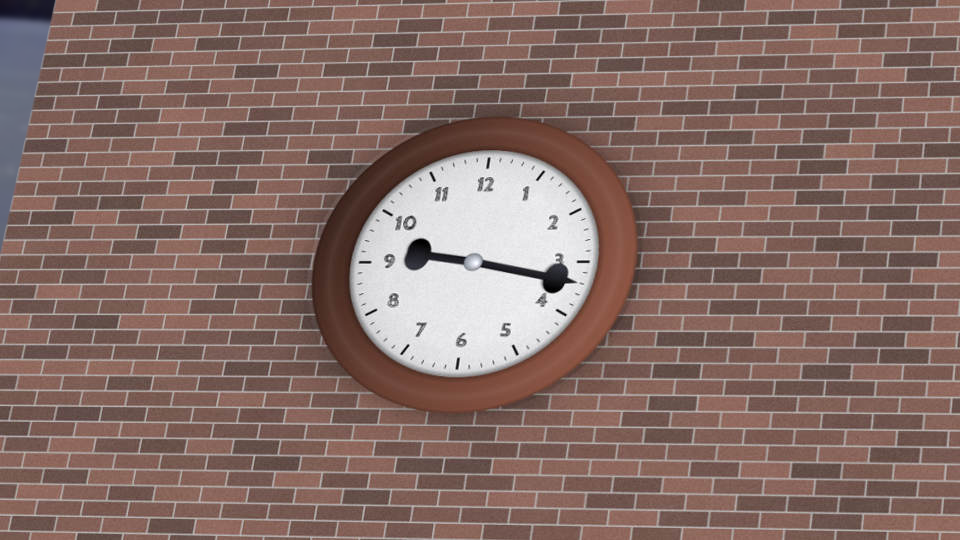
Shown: h=9 m=17
